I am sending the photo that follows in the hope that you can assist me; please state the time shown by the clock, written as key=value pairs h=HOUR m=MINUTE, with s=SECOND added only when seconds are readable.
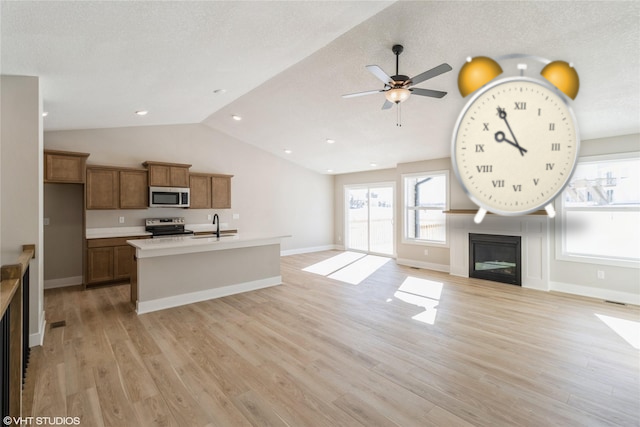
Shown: h=9 m=55
